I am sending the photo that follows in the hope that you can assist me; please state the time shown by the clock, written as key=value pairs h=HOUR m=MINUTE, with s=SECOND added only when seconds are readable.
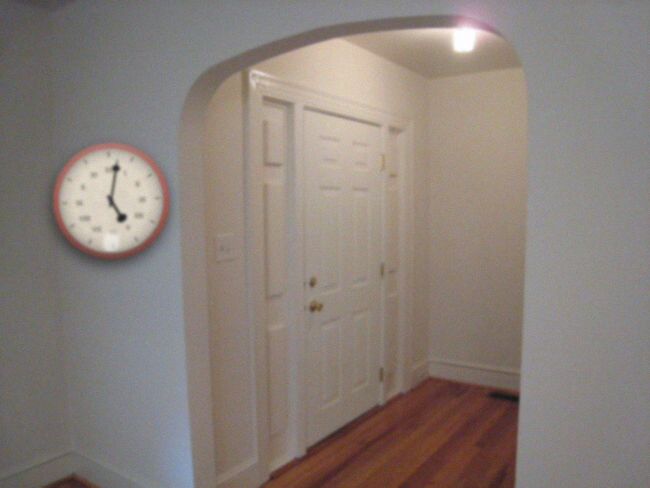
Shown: h=5 m=2
